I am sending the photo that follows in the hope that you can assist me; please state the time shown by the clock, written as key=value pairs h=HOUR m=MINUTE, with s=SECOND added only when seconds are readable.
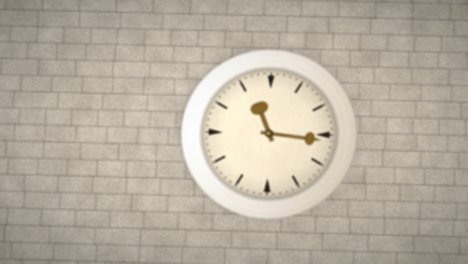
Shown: h=11 m=16
